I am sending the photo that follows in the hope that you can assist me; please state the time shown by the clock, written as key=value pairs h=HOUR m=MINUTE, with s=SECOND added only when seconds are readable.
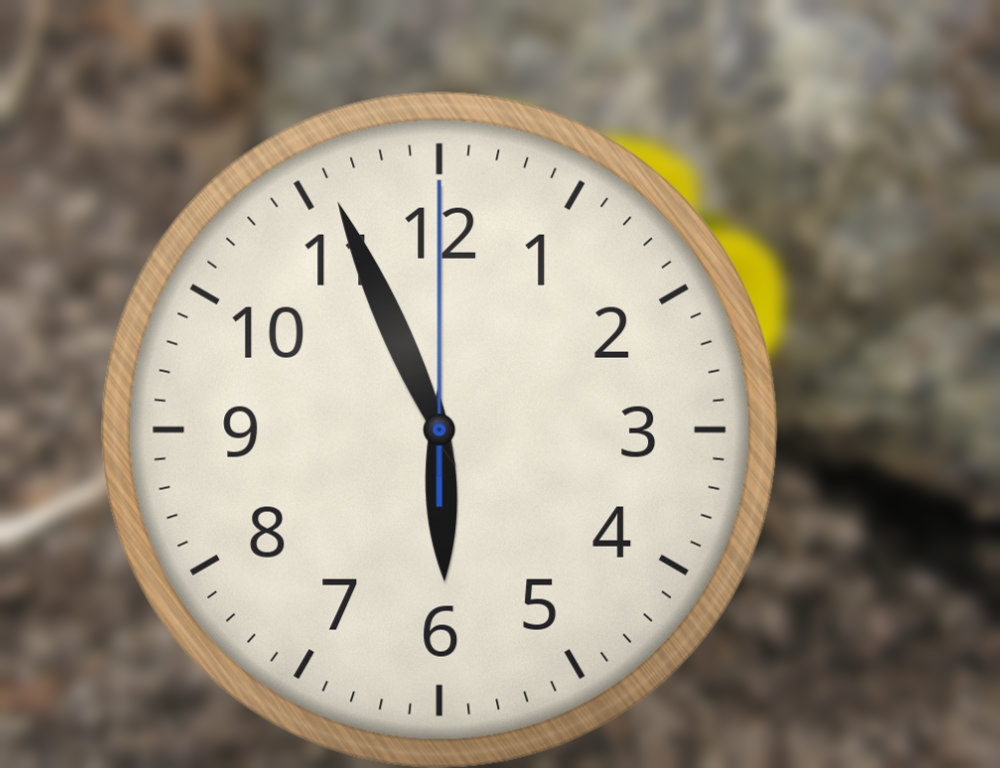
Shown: h=5 m=56 s=0
